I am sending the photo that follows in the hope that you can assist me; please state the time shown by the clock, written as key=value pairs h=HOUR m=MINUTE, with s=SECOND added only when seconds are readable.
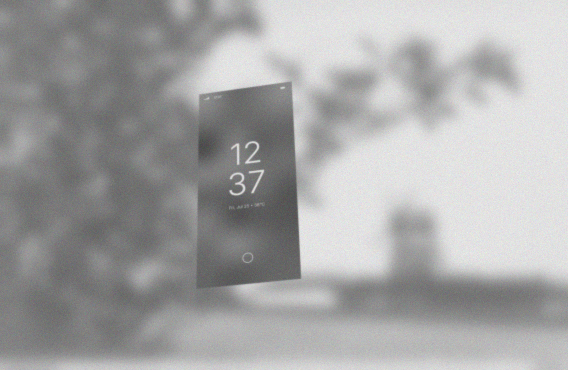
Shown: h=12 m=37
